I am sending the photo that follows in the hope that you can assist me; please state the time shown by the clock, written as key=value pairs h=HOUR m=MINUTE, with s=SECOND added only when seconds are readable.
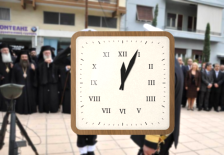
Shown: h=12 m=4
